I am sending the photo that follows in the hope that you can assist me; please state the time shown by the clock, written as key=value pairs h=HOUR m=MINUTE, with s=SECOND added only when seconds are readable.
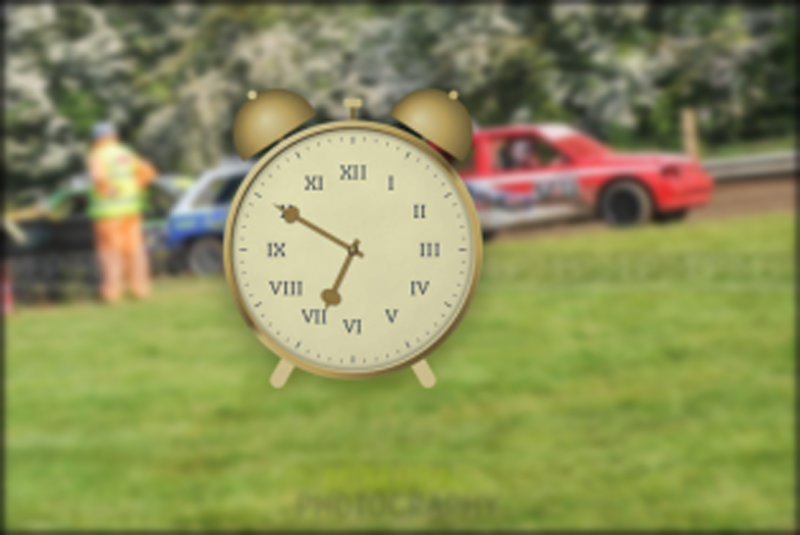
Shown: h=6 m=50
